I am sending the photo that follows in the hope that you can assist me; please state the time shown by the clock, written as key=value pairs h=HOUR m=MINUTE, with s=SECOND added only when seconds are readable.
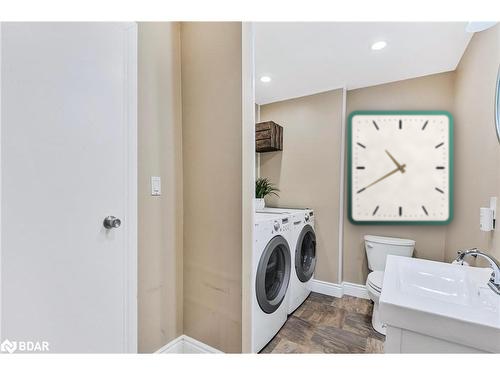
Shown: h=10 m=40
